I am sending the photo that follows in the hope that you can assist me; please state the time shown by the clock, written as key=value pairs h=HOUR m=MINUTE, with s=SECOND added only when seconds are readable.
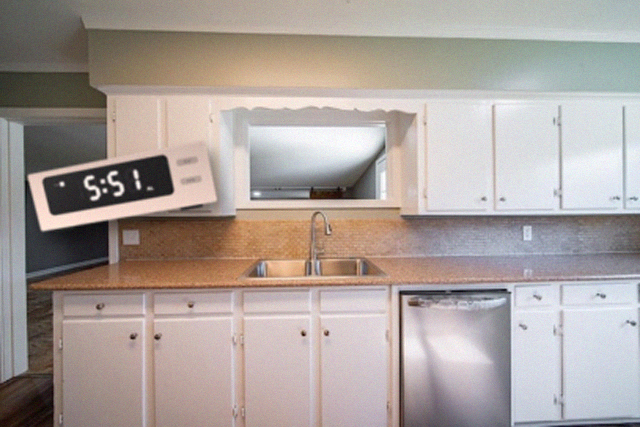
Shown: h=5 m=51
